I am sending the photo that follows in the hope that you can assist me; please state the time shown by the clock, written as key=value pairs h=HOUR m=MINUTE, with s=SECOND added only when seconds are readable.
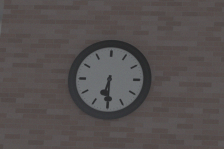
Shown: h=6 m=30
